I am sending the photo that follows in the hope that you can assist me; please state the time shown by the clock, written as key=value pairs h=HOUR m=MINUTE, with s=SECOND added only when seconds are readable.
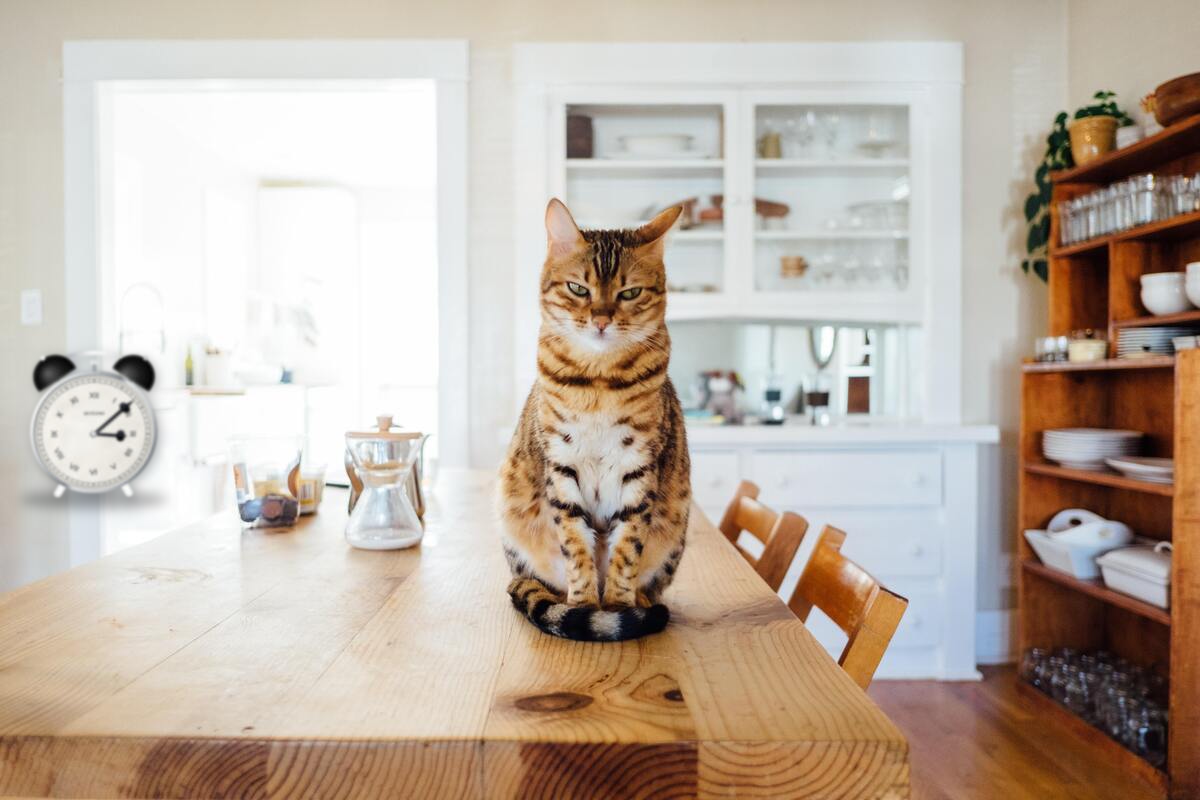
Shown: h=3 m=8
